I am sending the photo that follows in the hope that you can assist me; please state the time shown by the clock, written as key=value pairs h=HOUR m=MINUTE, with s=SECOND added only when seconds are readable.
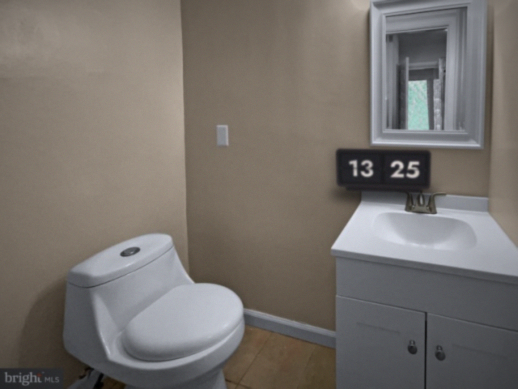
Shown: h=13 m=25
